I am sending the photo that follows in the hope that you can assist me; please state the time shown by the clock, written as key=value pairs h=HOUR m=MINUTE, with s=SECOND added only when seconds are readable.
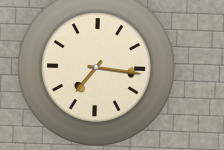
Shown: h=7 m=16
